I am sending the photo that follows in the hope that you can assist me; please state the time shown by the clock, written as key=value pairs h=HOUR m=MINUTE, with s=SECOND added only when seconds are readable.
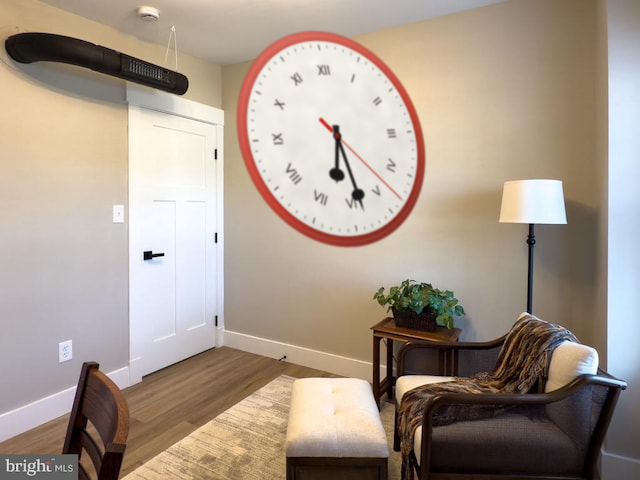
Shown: h=6 m=28 s=23
